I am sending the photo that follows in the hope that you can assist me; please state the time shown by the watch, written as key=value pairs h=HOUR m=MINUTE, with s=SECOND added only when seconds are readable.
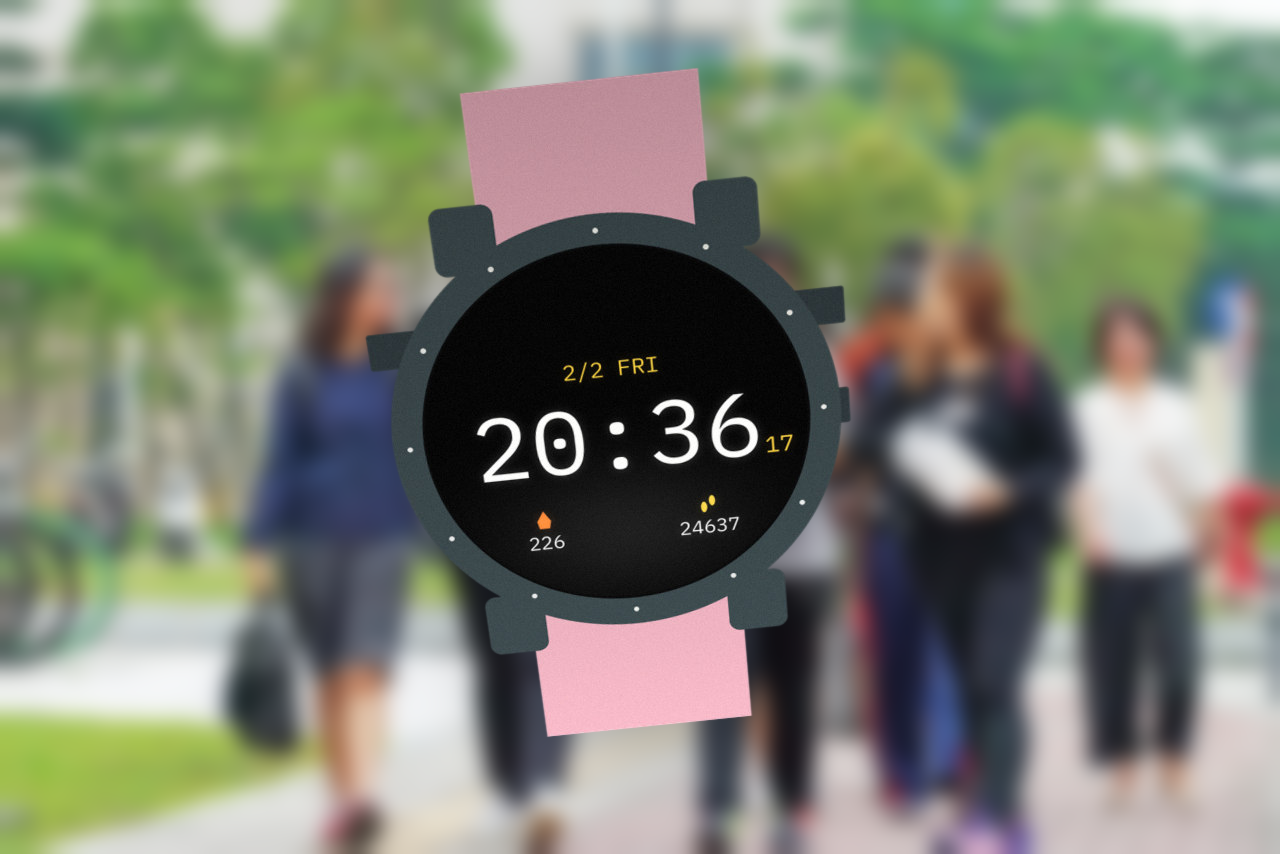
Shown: h=20 m=36 s=17
